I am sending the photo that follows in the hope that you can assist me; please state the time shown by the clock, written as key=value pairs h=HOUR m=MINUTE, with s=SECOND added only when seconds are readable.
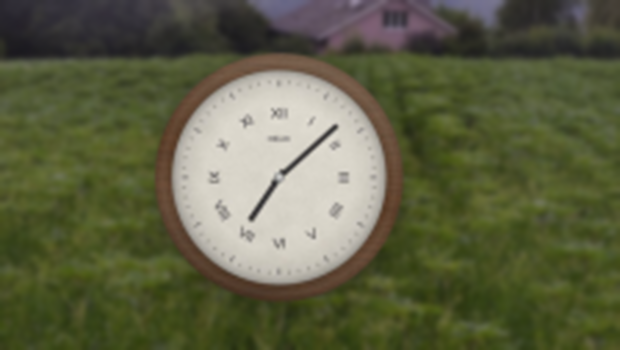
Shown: h=7 m=8
